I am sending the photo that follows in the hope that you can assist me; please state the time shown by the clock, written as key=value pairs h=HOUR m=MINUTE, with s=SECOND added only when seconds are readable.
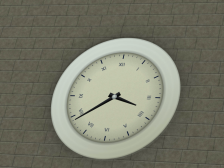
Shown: h=3 m=39
